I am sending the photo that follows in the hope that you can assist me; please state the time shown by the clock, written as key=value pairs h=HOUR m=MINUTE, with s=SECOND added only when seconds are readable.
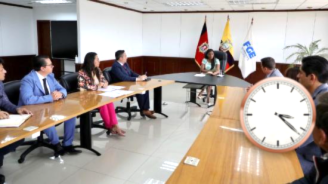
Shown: h=3 m=22
